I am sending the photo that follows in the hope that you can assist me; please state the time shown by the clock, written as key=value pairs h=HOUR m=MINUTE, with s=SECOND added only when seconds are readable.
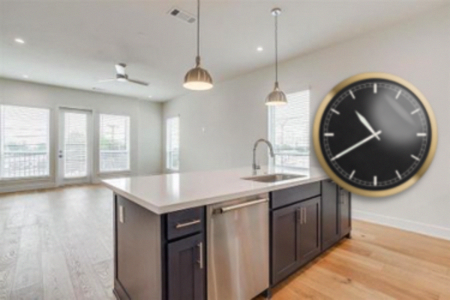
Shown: h=10 m=40
